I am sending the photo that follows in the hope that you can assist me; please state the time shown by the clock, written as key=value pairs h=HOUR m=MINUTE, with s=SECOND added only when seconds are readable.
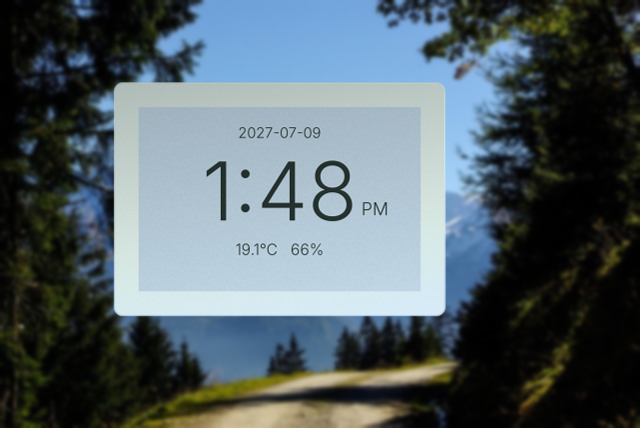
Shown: h=1 m=48
